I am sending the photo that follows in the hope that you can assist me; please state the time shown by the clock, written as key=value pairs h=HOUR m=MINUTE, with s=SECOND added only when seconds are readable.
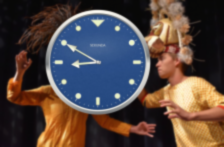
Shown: h=8 m=50
